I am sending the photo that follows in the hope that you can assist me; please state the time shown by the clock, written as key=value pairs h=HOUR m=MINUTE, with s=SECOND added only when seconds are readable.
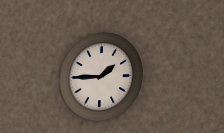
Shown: h=1 m=45
